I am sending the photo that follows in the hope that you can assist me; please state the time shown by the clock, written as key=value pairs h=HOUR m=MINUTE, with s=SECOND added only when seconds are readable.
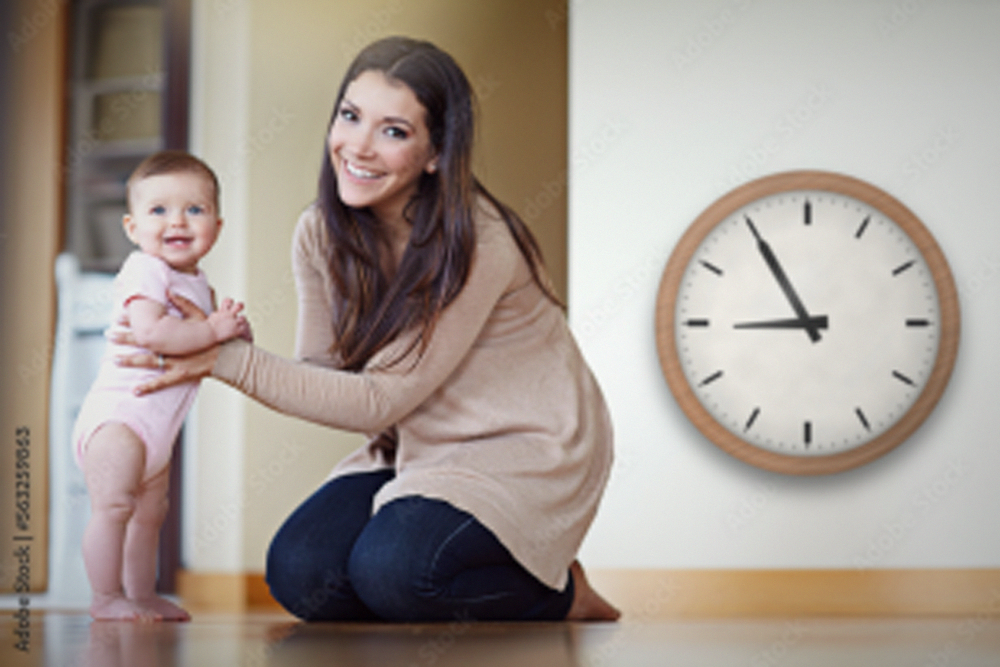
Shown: h=8 m=55
